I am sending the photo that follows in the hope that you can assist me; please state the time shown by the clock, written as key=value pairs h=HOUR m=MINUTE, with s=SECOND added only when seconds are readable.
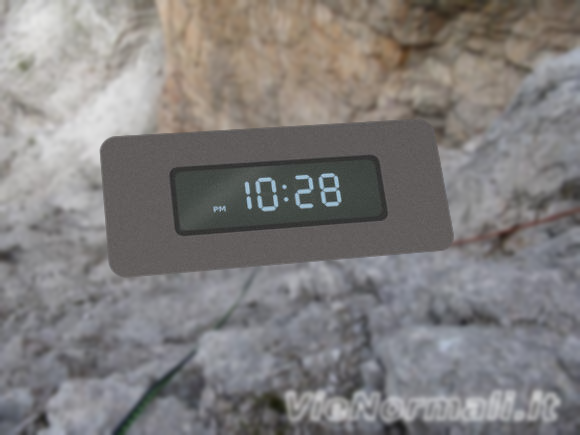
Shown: h=10 m=28
